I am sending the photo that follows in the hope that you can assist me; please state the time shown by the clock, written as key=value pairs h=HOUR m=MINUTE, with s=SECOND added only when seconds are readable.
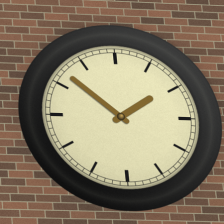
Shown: h=1 m=52
